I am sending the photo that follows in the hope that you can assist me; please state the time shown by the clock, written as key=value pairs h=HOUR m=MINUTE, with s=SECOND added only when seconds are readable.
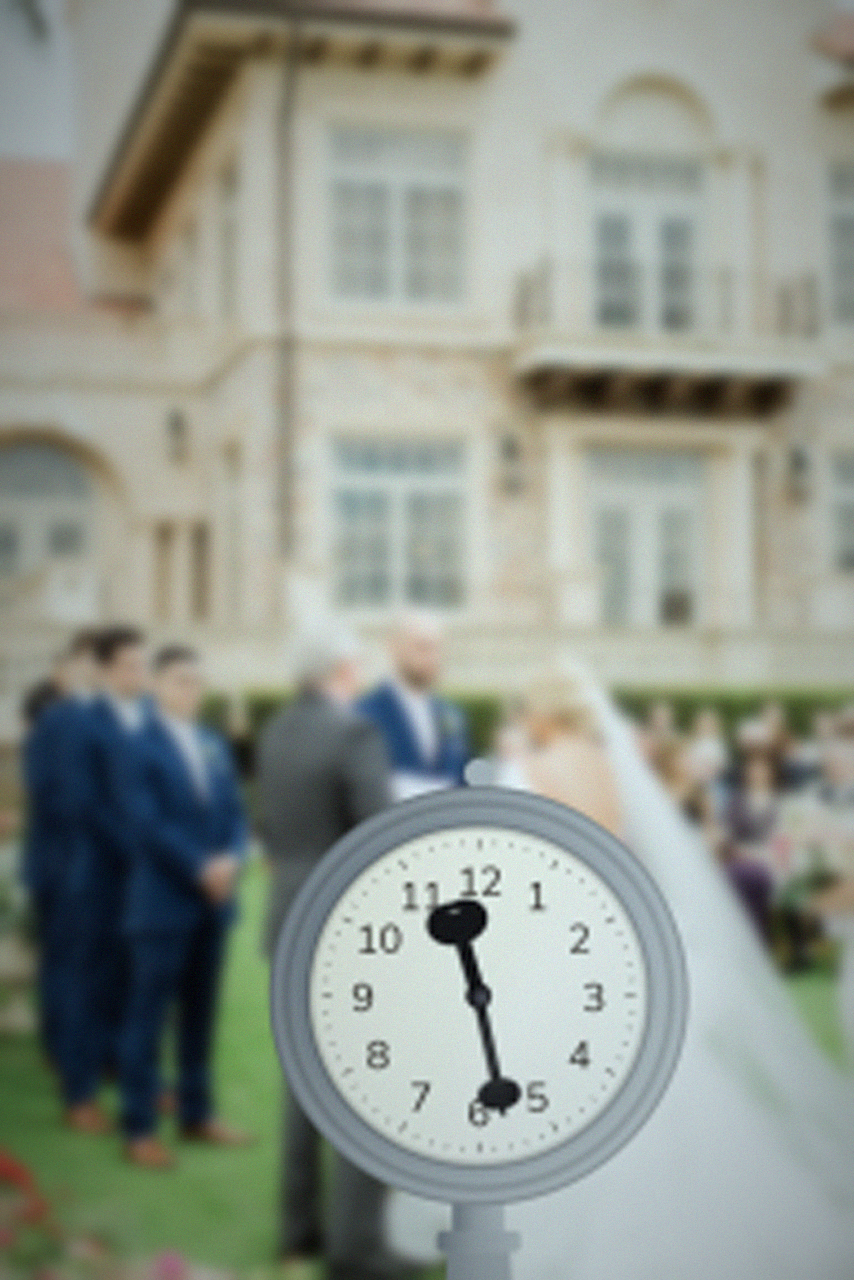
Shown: h=11 m=28
